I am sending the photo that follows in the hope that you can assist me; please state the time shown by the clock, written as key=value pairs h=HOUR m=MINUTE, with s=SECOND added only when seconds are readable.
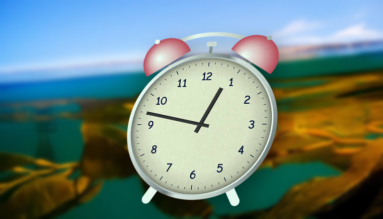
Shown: h=12 m=47
